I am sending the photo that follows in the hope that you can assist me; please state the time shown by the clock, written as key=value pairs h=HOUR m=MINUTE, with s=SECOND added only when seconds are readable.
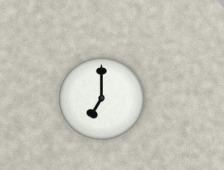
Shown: h=7 m=0
